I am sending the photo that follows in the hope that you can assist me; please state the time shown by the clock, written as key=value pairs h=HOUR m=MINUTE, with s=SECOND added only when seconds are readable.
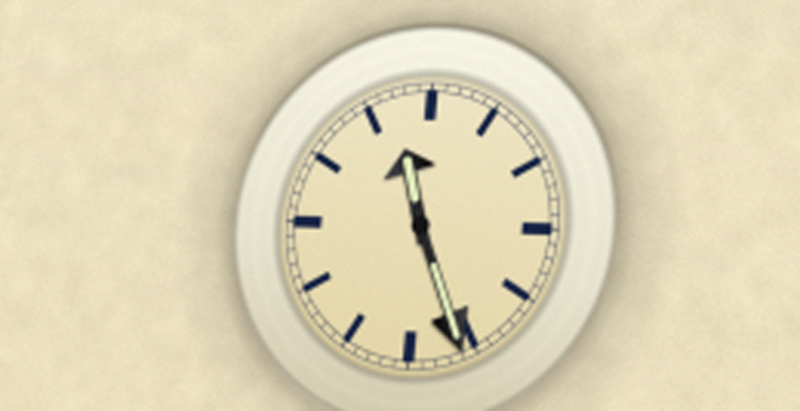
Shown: h=11 m=26
